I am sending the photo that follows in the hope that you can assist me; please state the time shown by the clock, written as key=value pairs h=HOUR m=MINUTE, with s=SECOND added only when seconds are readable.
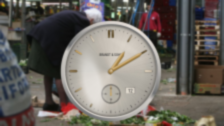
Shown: h=1 m=10
